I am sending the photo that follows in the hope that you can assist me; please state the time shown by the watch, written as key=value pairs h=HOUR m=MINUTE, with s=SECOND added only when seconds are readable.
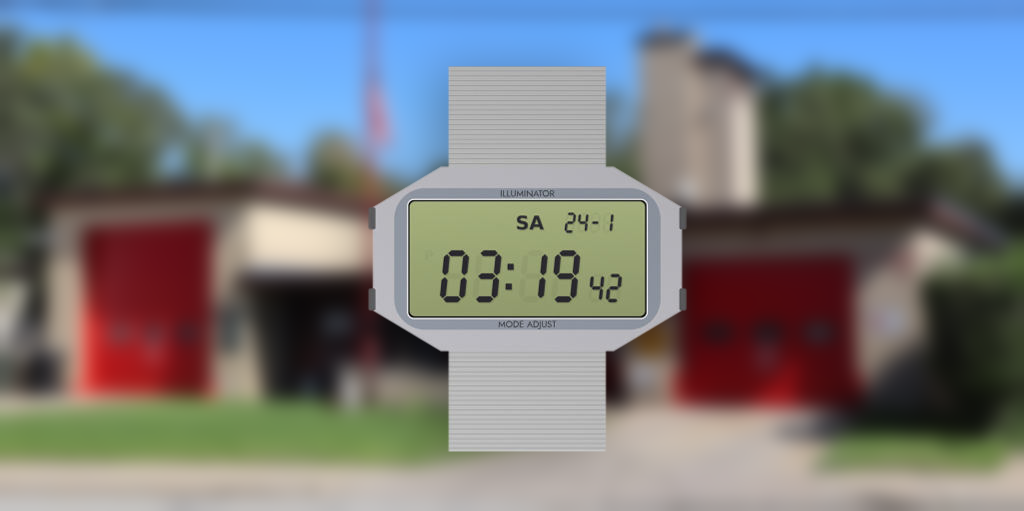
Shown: h=3 m=19 s=42
